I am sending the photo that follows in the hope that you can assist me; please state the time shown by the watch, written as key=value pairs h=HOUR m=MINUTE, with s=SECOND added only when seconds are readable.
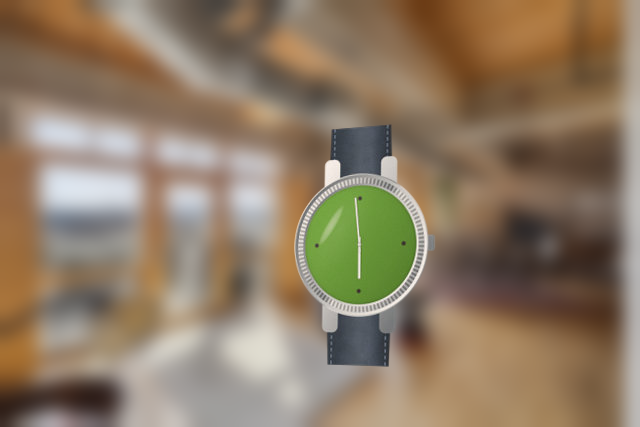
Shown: h=5 m=59
